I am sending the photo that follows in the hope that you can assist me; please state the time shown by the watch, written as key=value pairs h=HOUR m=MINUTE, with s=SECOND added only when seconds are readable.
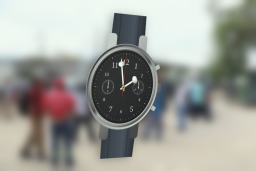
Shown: h=1 m=58
